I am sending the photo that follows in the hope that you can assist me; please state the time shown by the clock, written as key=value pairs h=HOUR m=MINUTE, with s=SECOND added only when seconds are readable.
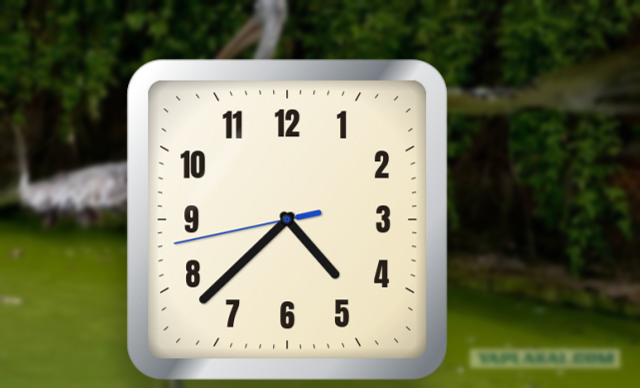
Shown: h=4 m=37 s=43
